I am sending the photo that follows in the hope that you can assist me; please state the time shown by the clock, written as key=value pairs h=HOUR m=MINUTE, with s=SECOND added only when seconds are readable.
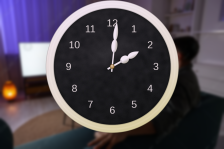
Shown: h=2 m=1
